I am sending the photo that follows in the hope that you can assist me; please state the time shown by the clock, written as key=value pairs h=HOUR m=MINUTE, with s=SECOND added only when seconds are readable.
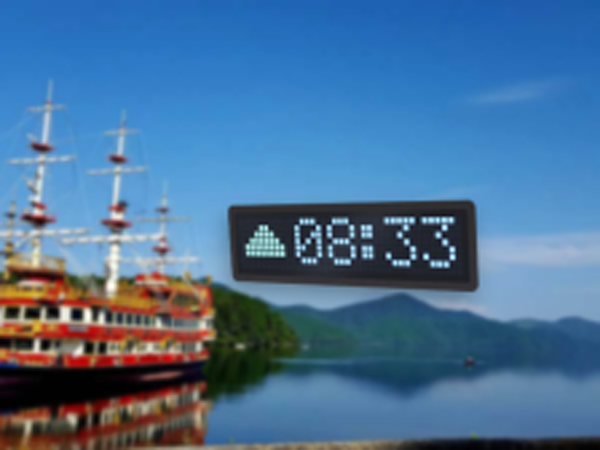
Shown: h=8 m=33
